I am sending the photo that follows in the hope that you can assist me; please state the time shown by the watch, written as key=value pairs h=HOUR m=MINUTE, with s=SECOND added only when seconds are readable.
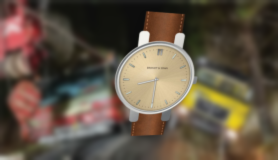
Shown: h=8 m=30
